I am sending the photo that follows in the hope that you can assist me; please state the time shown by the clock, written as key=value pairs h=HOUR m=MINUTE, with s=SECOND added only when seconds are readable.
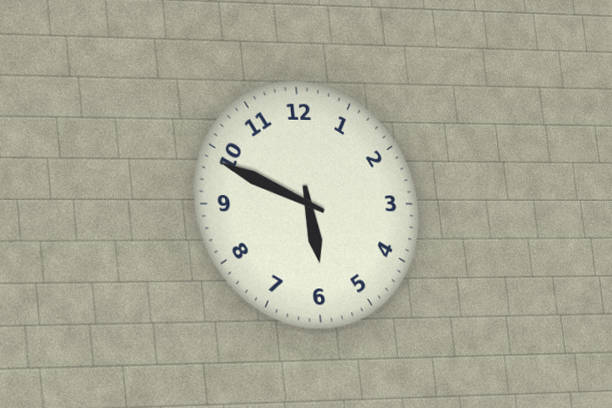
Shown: h=5 m=49
